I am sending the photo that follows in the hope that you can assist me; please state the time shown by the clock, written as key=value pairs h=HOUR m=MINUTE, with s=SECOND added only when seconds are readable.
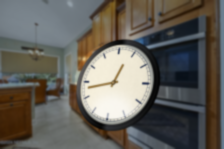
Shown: h=12 m=43
